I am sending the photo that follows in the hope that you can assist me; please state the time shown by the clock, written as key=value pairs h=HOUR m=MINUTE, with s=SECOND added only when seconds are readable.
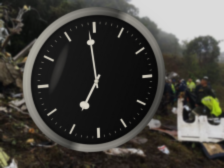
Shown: h=6 m=59
